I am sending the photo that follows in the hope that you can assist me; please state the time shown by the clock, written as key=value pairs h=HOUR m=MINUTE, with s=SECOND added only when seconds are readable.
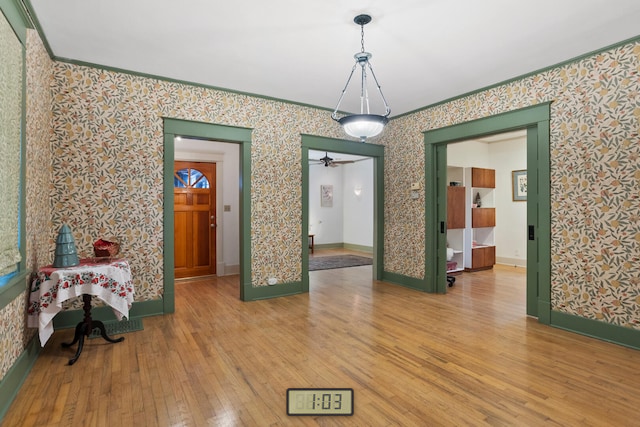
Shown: h=1 m=3
